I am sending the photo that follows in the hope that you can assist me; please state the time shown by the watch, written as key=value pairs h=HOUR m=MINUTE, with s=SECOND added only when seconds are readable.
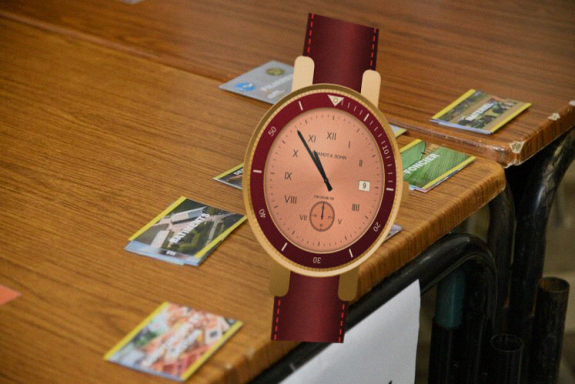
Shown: h=10 m=53
